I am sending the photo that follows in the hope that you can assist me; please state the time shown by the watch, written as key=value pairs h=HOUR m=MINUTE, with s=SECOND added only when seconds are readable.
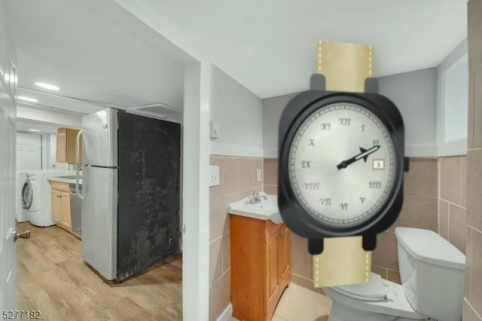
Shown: h=2 m=11
